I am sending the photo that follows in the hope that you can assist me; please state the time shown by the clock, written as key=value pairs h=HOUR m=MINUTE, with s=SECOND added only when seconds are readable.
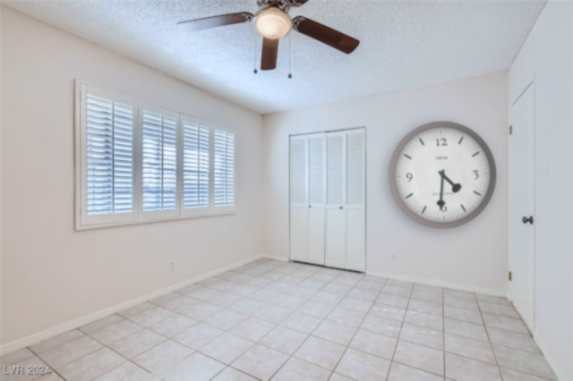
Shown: h=4 m=31
